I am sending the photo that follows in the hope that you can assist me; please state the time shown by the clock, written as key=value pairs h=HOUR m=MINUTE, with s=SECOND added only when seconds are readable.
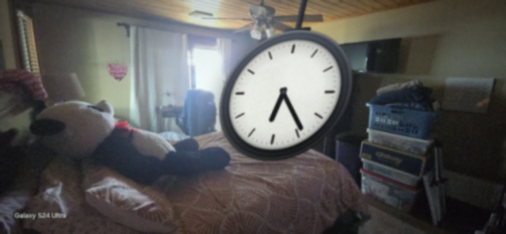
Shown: h=6 m=24
